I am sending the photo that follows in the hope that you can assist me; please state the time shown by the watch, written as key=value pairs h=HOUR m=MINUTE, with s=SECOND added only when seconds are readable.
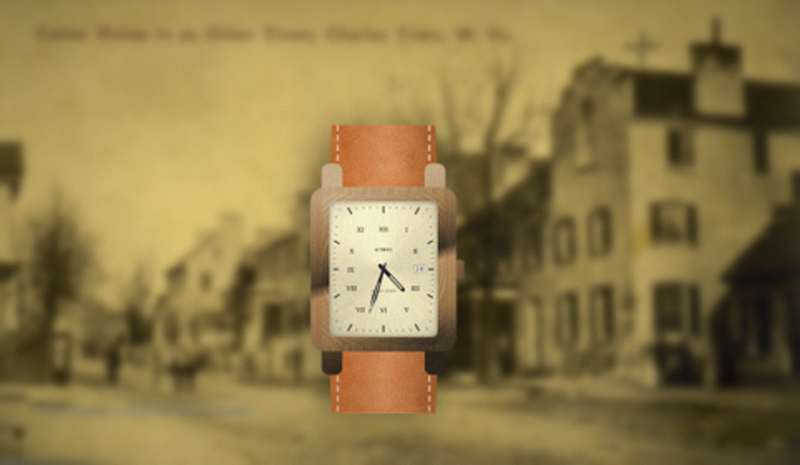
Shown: h=4 m=33
